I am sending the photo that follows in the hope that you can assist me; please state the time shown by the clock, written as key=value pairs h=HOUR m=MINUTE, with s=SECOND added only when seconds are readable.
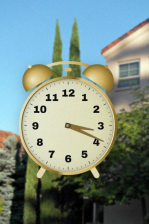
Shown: h=3 m=19
